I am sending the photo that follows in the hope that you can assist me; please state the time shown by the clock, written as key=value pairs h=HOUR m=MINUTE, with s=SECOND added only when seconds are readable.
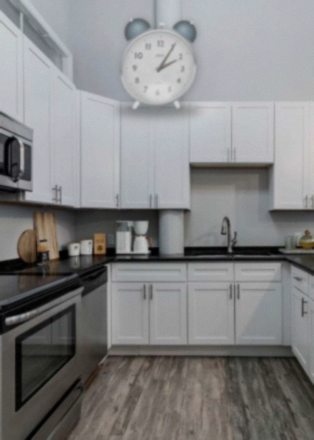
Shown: h=2 m=5
